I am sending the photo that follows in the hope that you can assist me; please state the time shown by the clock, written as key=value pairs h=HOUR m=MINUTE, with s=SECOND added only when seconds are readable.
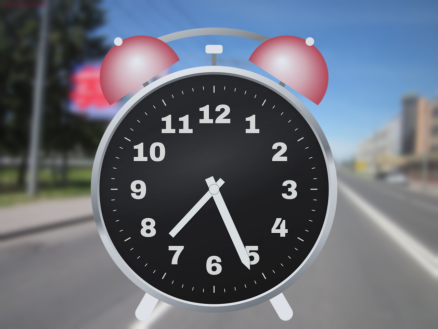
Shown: h=7 m=26
